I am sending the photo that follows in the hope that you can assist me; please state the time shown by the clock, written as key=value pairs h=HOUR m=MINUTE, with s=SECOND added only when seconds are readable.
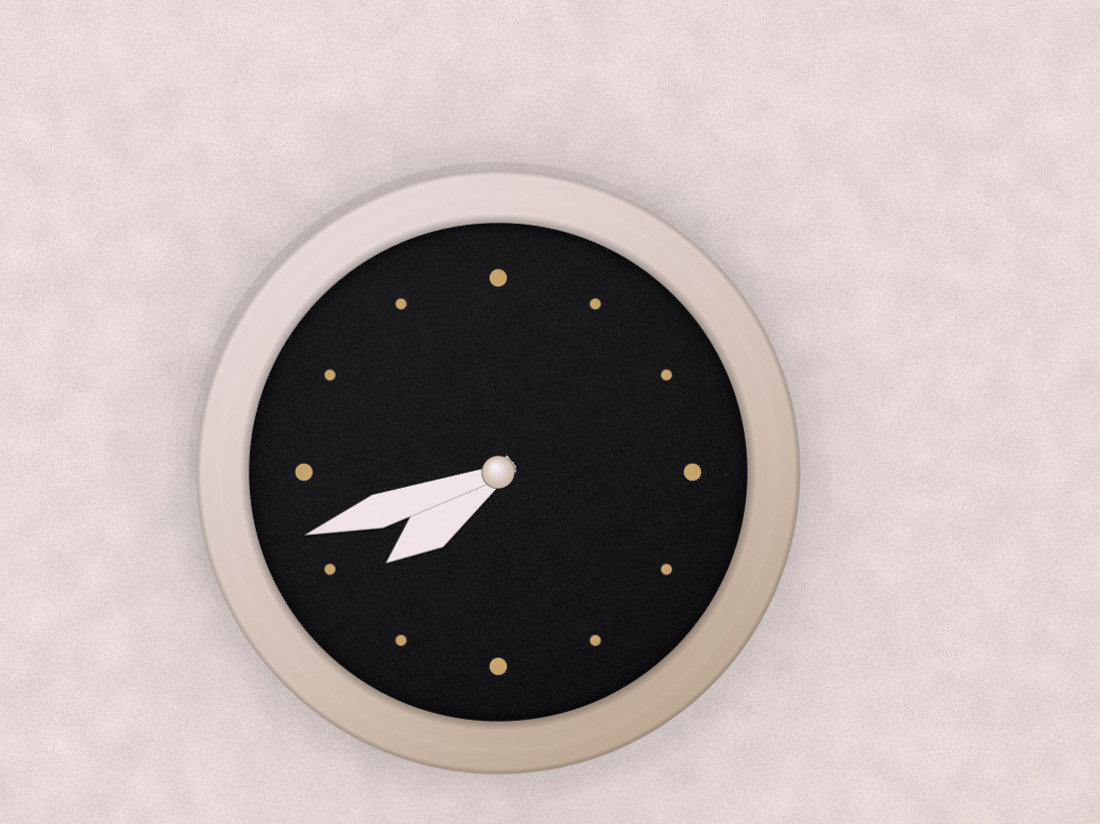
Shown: h=7 m=42
